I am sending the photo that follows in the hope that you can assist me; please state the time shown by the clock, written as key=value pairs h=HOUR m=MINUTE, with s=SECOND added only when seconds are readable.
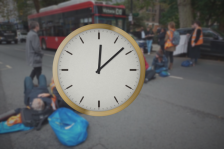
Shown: h=12 m=8
